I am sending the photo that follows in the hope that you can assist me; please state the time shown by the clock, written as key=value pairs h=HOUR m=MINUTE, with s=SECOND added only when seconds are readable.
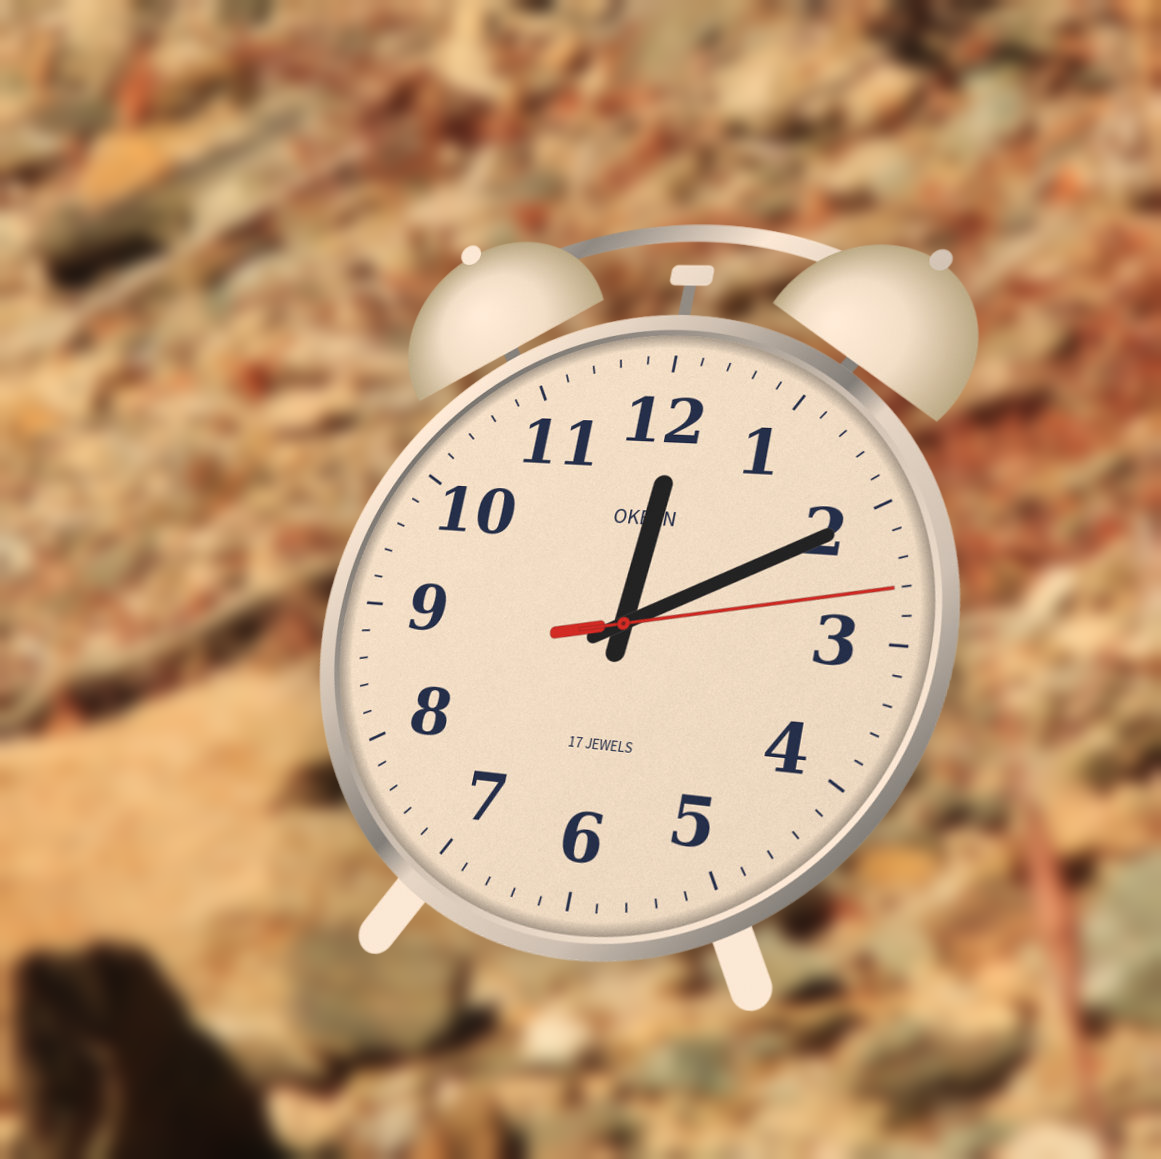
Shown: h=12 m=10 s=13
